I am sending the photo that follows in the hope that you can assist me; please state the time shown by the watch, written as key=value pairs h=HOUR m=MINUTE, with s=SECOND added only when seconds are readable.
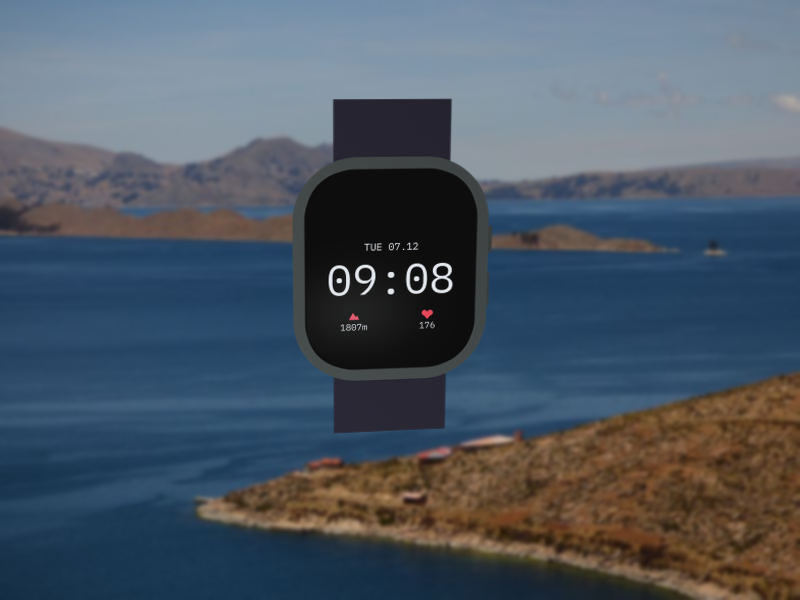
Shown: h=9 m=8
